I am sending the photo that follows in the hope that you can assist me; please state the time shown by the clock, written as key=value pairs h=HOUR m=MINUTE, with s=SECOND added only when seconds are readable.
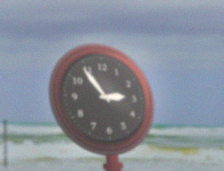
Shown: h=2 m=54
